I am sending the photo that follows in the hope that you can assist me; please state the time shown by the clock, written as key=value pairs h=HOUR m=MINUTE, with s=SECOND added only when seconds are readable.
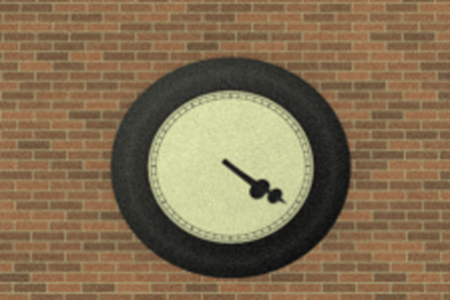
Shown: h=4 m=21
